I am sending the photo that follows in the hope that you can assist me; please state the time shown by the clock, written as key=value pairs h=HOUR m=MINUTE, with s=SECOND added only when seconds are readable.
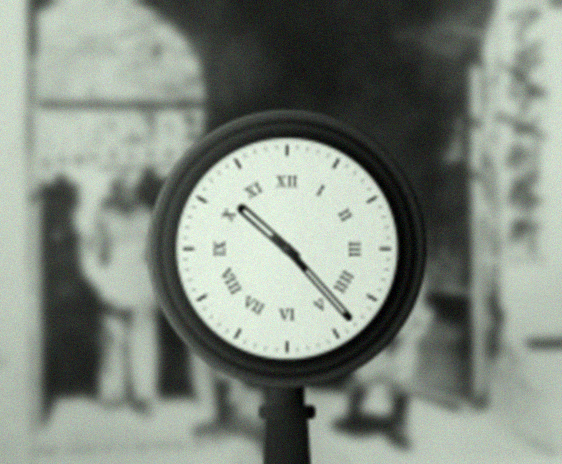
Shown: h=10 m=23
